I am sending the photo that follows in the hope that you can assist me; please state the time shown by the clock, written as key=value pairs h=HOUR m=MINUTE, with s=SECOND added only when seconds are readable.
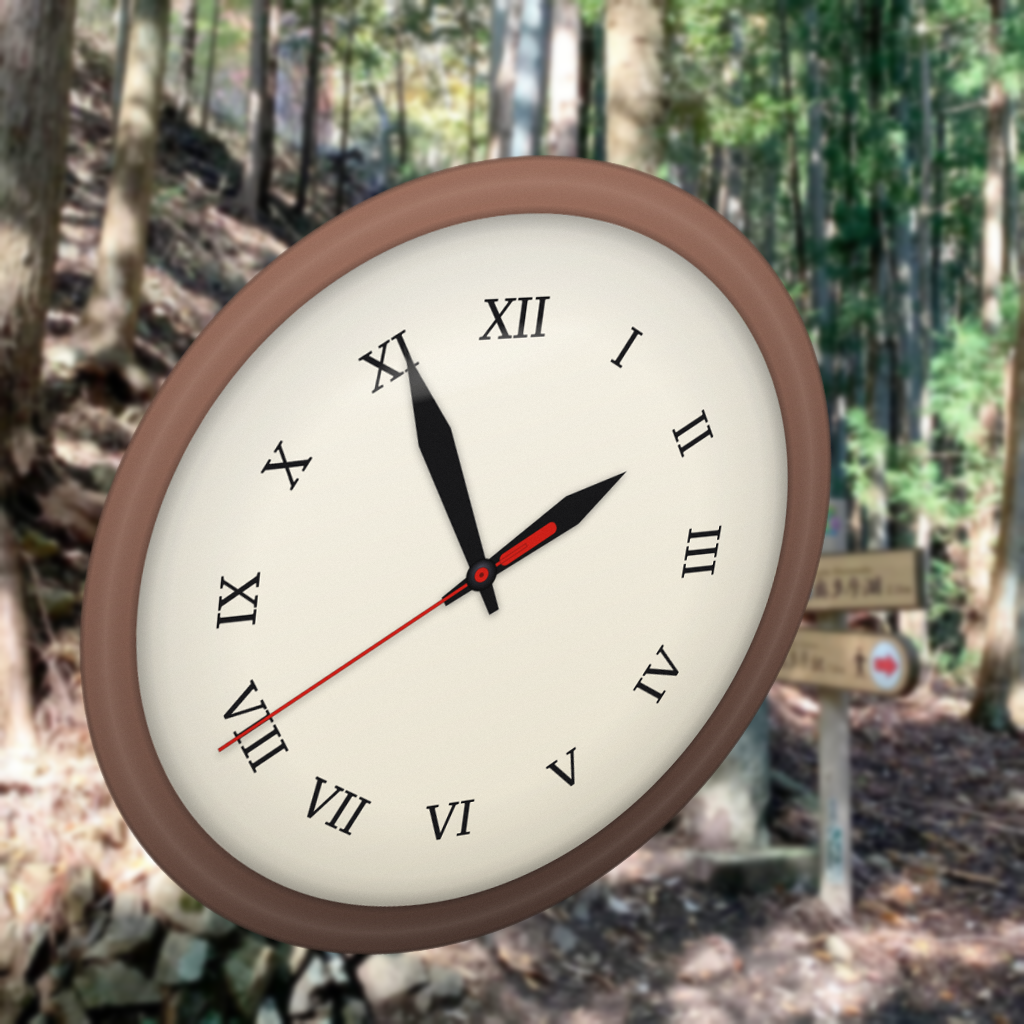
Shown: h=1 m=55 s=40
